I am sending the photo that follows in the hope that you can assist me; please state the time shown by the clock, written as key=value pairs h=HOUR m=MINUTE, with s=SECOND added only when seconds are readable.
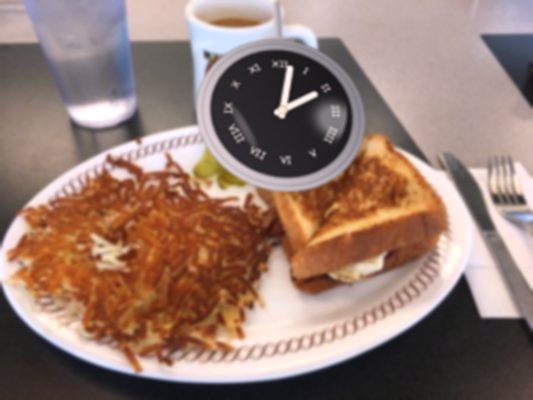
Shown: h=2 m=2
